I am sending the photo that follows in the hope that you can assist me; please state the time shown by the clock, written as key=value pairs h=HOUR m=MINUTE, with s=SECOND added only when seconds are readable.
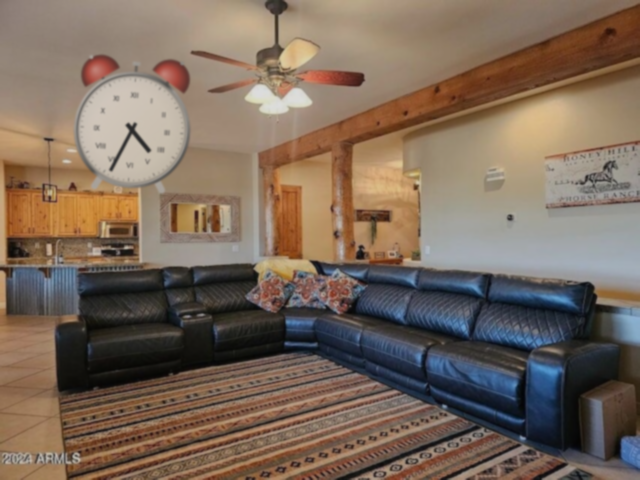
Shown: h=4 m=34
